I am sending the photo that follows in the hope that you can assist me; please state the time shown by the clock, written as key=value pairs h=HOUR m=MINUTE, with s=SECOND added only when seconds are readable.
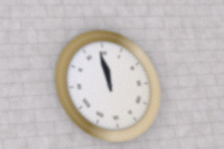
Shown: h=11 m=59
